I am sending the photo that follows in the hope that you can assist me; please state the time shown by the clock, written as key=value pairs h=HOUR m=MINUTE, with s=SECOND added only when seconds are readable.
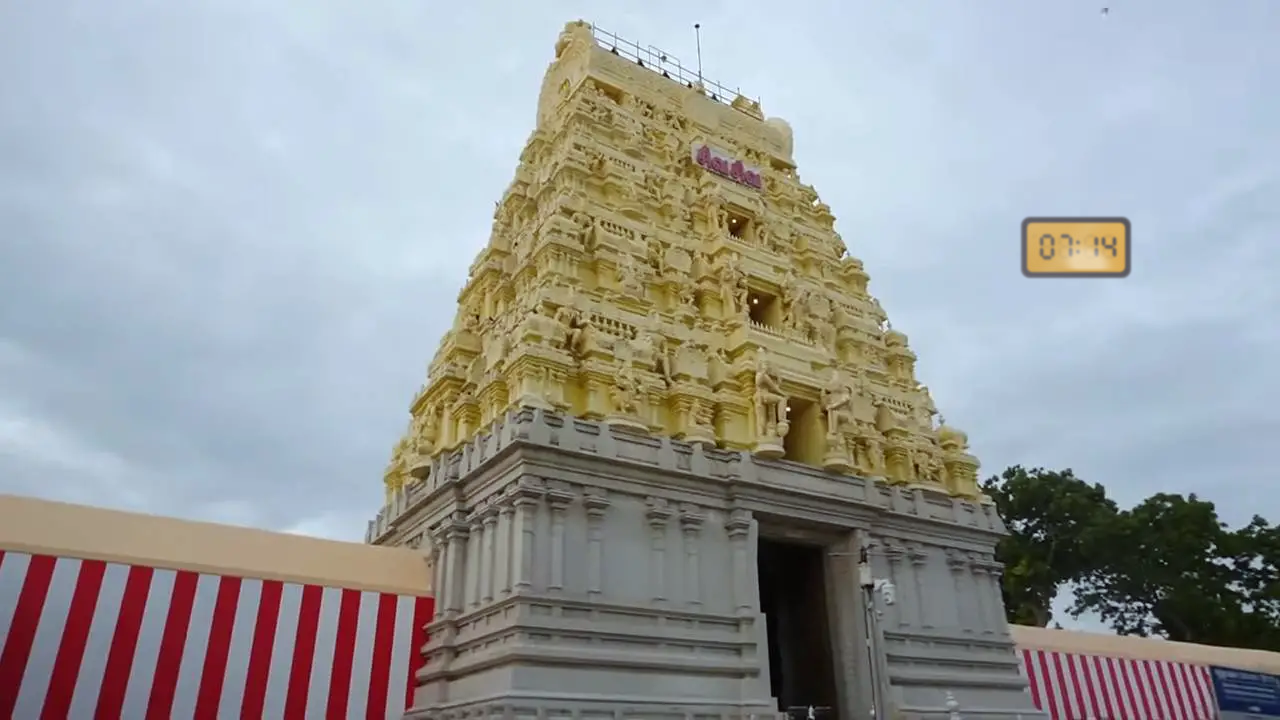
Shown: h=7 m=14
